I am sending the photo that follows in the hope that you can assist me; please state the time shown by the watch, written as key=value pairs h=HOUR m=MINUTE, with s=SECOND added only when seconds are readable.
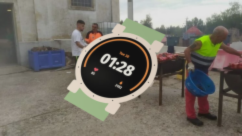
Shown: h=1 m=28
